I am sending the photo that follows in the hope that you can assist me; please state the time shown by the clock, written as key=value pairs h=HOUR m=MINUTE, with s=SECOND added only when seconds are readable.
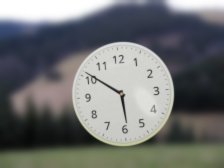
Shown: h=5 m=51
